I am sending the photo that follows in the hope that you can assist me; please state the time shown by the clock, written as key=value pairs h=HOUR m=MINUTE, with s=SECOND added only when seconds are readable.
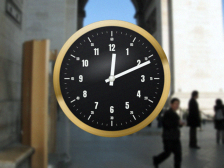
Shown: h=12 m=11
